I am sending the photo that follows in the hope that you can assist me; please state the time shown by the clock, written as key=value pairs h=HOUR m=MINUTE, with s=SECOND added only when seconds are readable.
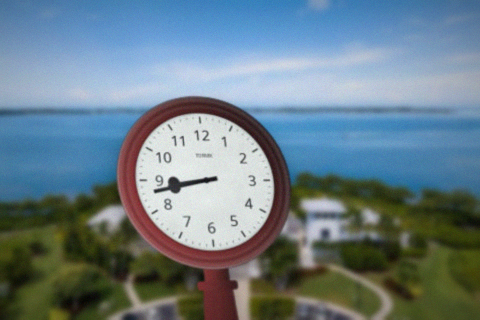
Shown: h=8 m=43
